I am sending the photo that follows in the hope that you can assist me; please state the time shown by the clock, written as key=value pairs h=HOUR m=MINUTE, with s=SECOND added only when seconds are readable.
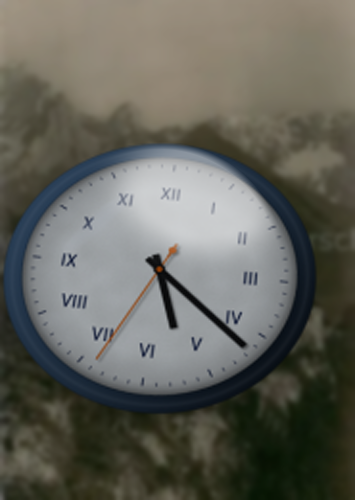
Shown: h=5 m=21 s=34
